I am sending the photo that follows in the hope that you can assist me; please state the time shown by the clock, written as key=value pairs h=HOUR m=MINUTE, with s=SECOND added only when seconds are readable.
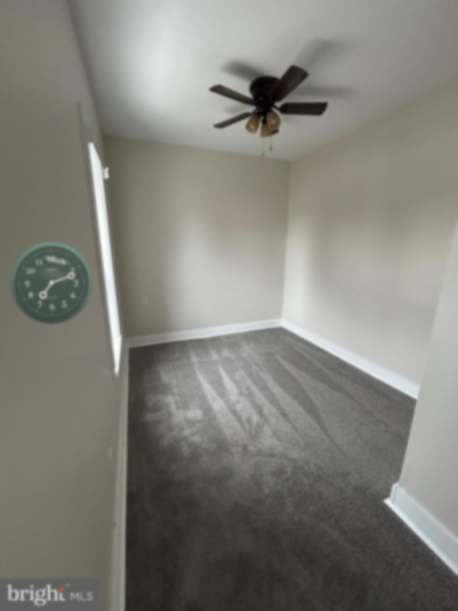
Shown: h=7 m=12
